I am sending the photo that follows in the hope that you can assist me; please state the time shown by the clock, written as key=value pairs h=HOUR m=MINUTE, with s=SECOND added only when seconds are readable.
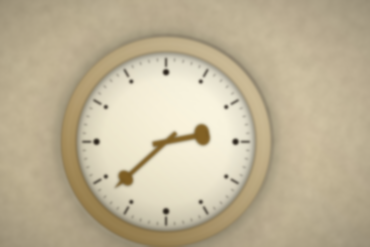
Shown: h=2 m=38
